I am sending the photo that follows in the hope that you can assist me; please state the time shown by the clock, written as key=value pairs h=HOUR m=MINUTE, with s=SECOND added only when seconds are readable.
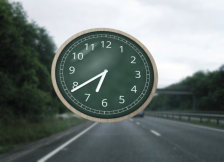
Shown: h=6 m=39
